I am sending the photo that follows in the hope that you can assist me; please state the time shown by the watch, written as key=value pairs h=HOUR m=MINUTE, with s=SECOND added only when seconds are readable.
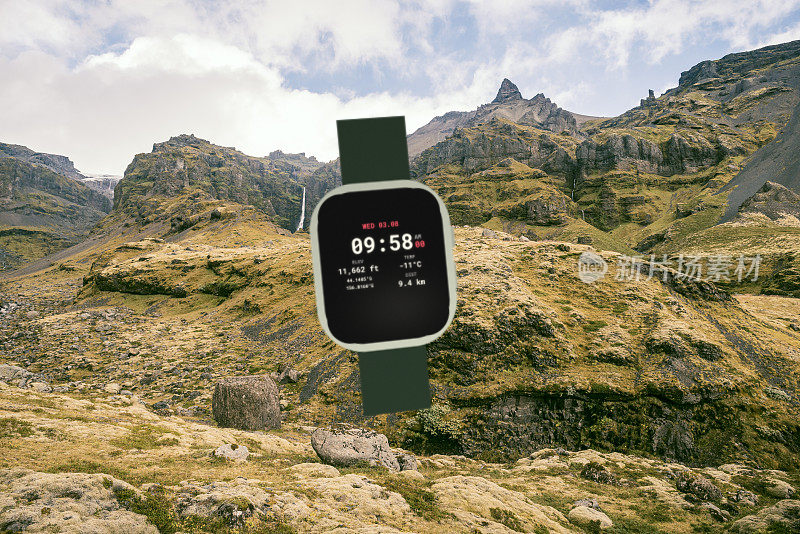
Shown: h=9 m=58 s=0
